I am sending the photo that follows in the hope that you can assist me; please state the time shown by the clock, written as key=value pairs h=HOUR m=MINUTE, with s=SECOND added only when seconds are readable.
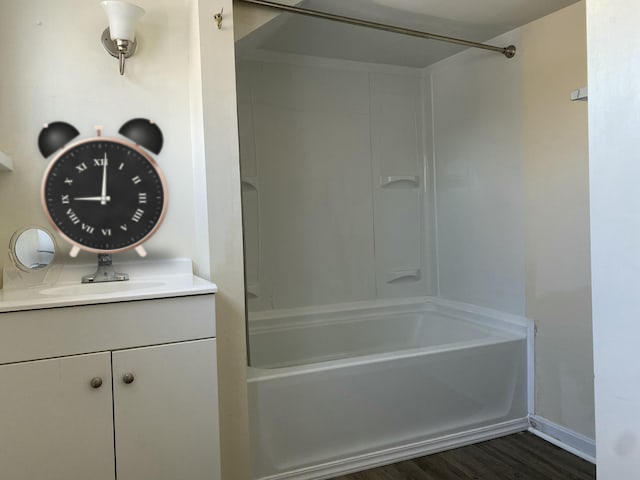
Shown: h=9 m=1
